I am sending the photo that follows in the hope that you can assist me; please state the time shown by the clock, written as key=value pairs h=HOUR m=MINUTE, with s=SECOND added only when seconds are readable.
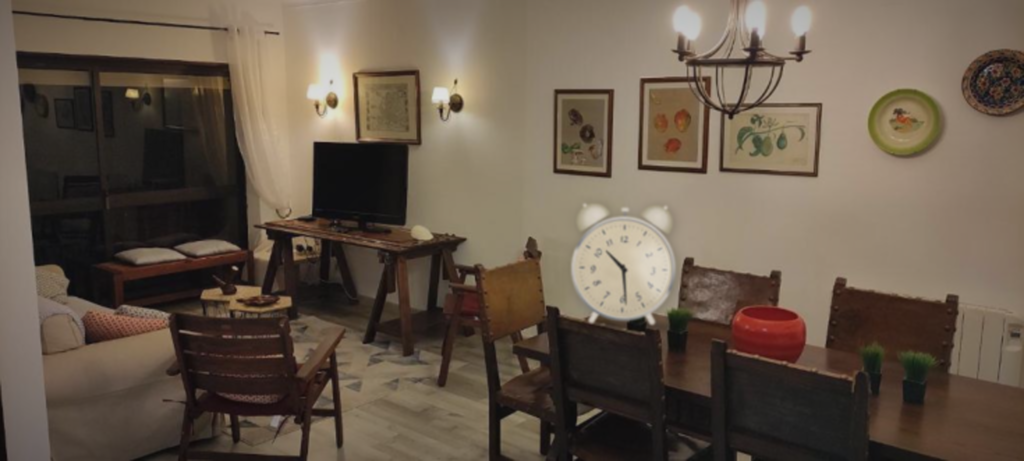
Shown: h=10 m=29
